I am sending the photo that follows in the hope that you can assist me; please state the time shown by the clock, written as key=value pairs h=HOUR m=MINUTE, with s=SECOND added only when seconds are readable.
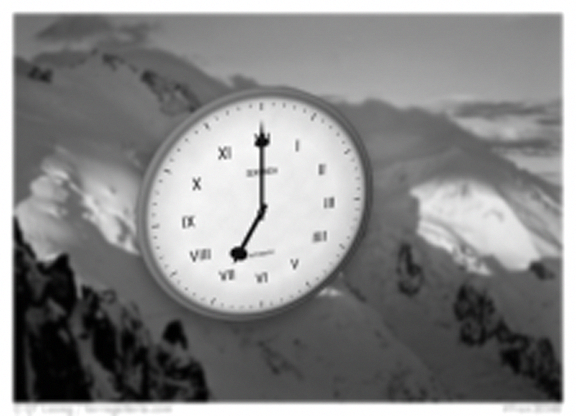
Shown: h=7 m=0
